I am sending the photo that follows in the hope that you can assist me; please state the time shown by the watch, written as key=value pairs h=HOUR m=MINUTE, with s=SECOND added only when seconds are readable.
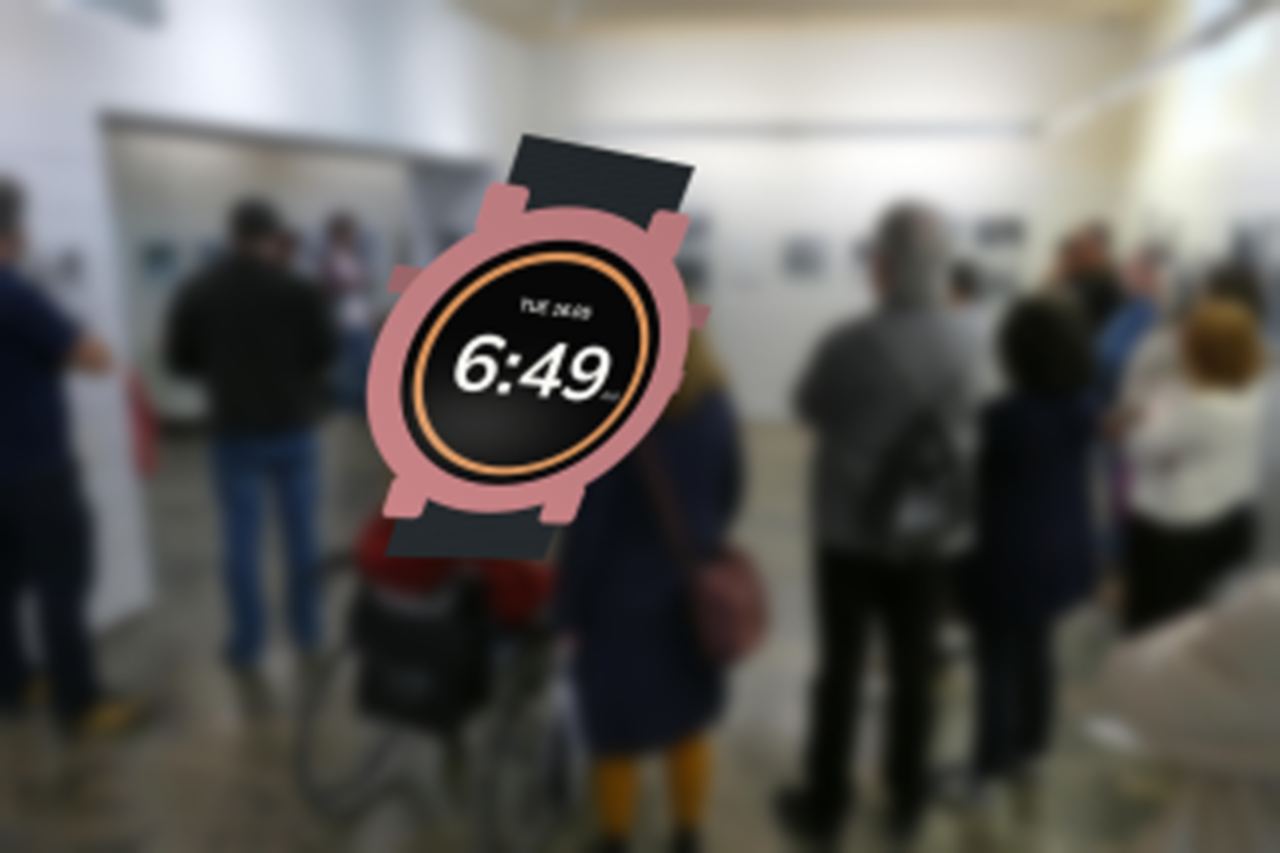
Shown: h=6 m=49
